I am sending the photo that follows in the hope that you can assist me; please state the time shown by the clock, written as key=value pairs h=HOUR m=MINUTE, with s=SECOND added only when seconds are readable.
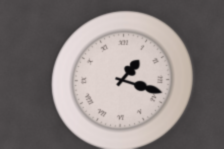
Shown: h=1 m=18
